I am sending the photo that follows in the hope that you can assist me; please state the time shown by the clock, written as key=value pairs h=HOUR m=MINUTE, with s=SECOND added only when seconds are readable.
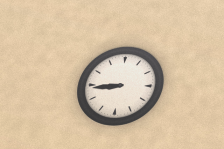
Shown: h=8 m=44
